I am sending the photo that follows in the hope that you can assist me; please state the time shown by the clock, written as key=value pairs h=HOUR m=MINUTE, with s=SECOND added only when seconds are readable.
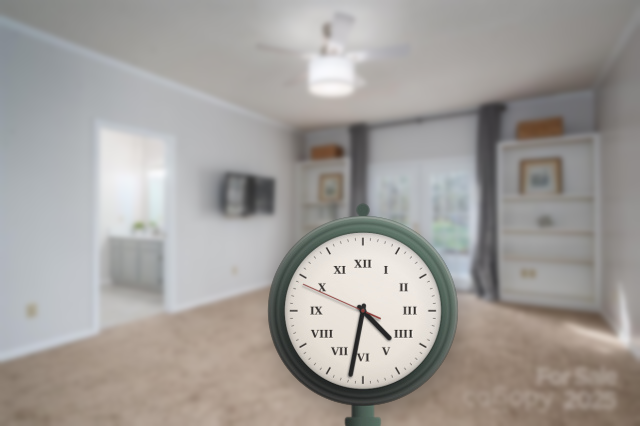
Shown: h=4 m=31 s=49
